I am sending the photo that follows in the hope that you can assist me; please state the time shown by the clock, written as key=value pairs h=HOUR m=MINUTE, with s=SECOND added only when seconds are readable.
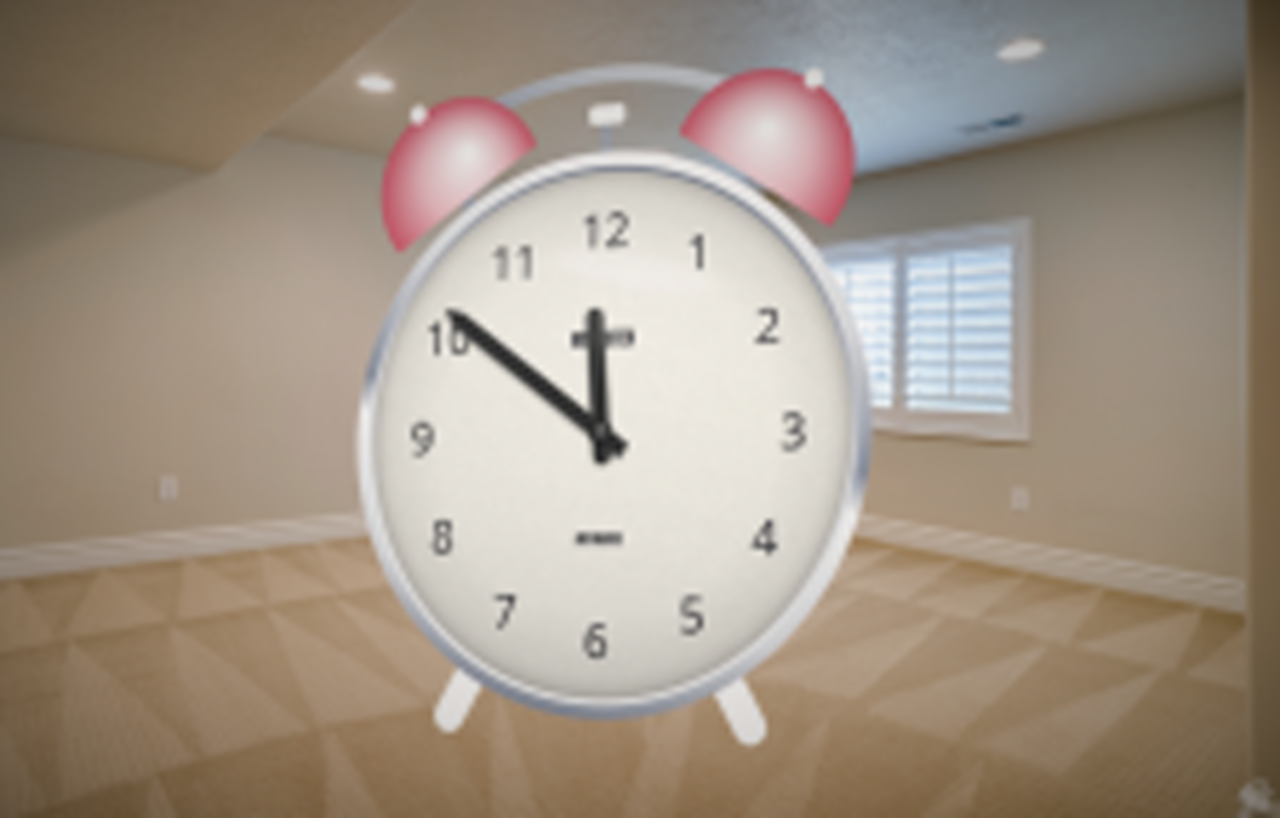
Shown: h=11 m=51
